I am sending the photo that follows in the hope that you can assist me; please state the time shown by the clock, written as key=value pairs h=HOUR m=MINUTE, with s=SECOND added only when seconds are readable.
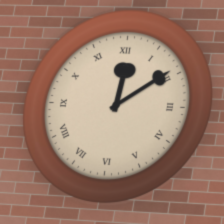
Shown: h=12 m=9
